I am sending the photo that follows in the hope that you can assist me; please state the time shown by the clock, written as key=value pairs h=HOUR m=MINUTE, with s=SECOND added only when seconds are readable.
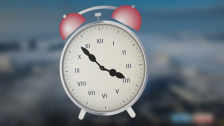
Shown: h=3 m=53
